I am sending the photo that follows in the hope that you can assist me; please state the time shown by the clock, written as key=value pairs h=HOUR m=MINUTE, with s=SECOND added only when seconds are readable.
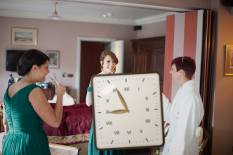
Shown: h=8 m=56
